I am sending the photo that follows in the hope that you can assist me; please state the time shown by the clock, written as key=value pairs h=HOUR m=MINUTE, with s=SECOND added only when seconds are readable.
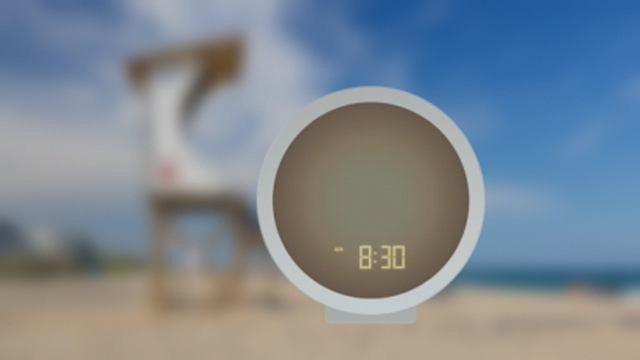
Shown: h=8 m=30
